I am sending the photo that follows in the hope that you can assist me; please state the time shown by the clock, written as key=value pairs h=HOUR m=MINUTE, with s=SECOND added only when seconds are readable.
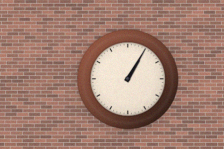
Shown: h=1 m=5
